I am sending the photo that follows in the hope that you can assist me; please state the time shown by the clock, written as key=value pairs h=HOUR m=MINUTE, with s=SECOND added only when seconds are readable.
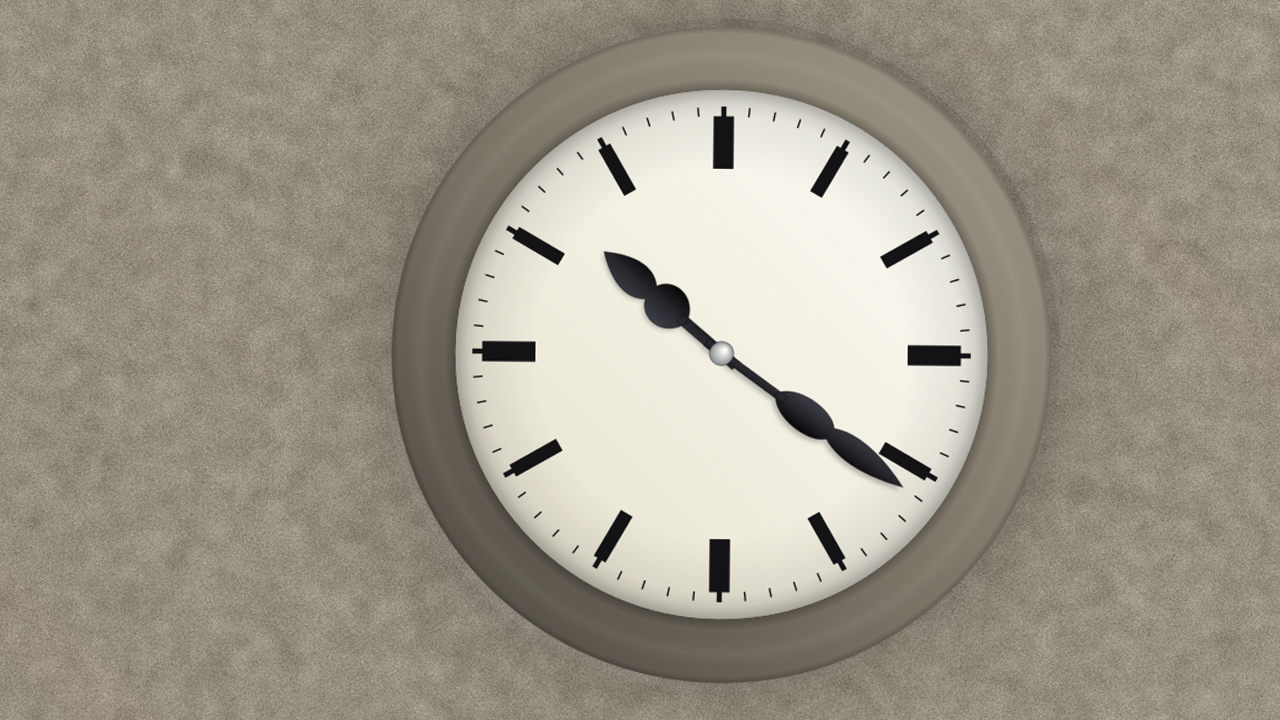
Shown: h=10 m=21
